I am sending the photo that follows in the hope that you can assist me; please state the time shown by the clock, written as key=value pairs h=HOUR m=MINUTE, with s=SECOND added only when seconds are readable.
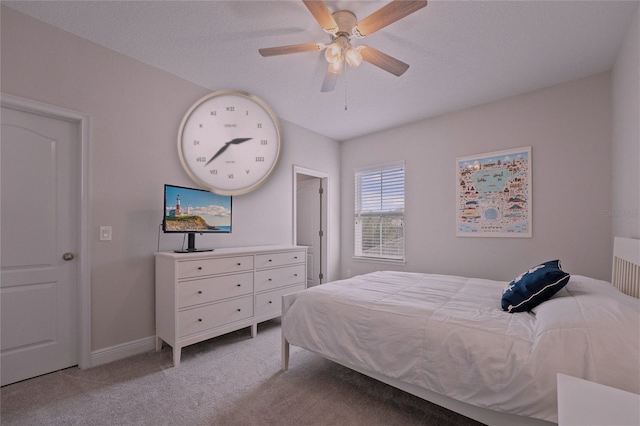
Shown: h=2 m=38
